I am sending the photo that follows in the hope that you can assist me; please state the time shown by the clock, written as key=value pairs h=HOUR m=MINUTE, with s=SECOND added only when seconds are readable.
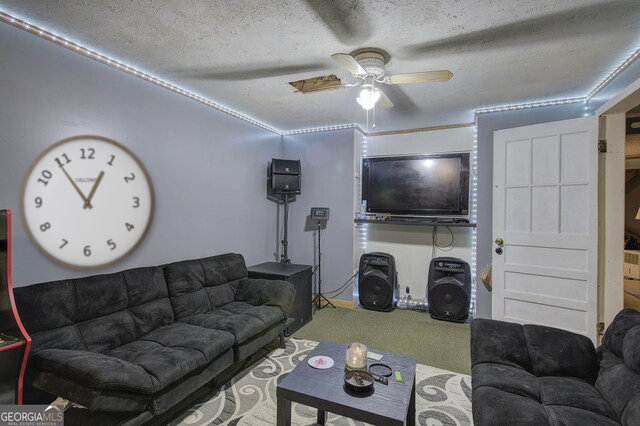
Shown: h=12 m=54
